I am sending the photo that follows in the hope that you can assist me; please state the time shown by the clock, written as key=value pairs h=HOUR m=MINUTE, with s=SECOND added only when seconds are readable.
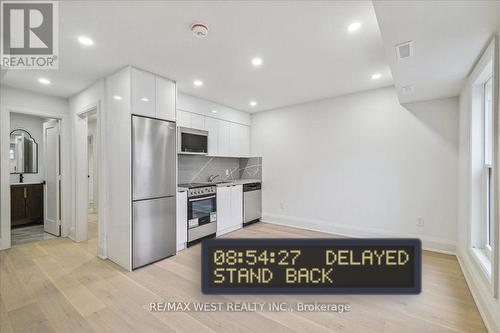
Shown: h=8 m=54 s=27
